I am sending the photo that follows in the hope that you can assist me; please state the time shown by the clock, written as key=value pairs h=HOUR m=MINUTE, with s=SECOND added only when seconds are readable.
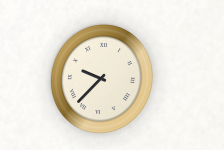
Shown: h=9 m=37
